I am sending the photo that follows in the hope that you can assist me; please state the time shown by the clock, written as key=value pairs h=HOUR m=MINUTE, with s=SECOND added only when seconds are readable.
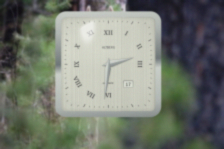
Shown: h=2 m=31
